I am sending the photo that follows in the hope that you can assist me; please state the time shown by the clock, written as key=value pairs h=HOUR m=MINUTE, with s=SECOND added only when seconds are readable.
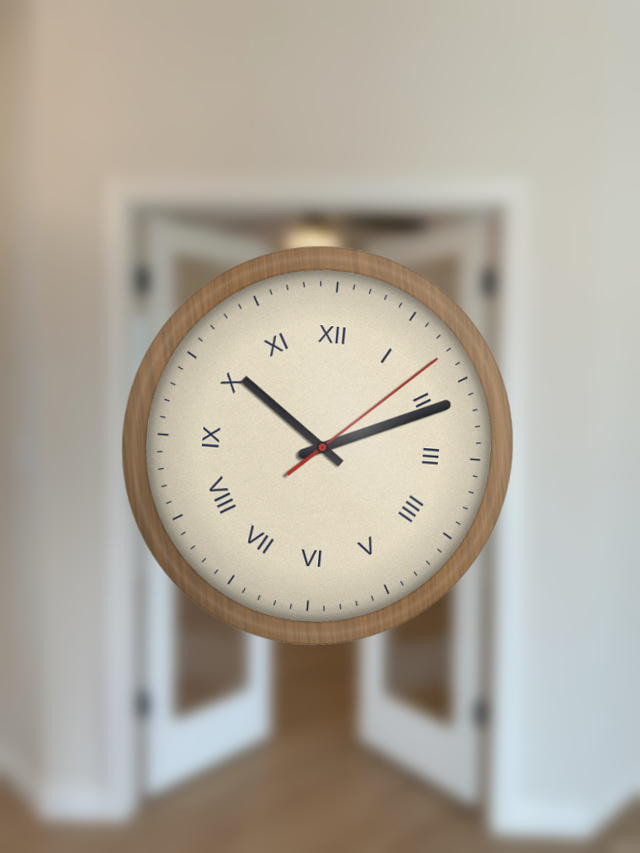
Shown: h=10 m=11 s=8
